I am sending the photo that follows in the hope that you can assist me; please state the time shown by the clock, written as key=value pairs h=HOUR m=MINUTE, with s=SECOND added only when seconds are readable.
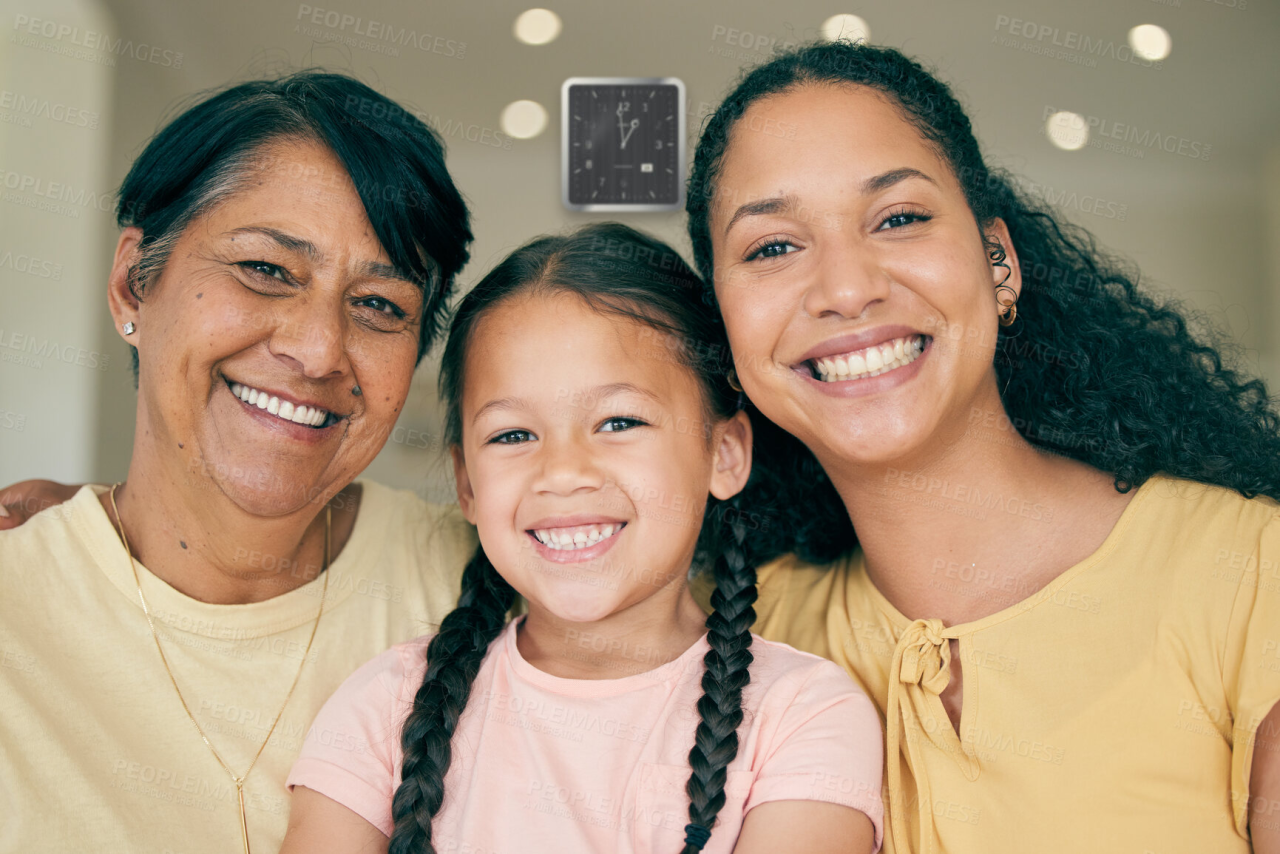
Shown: h=12 m=59
